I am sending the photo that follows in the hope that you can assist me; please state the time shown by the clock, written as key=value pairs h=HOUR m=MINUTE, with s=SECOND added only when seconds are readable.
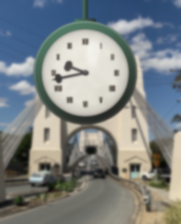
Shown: h=9 m=43
